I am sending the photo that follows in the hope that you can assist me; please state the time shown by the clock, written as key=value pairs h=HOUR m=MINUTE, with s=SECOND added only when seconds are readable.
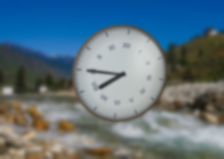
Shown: h=7 m=45
